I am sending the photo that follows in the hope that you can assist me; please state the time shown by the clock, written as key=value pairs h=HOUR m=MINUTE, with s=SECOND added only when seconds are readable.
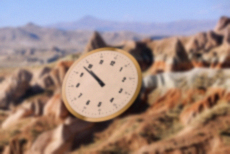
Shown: h=9 m=48
